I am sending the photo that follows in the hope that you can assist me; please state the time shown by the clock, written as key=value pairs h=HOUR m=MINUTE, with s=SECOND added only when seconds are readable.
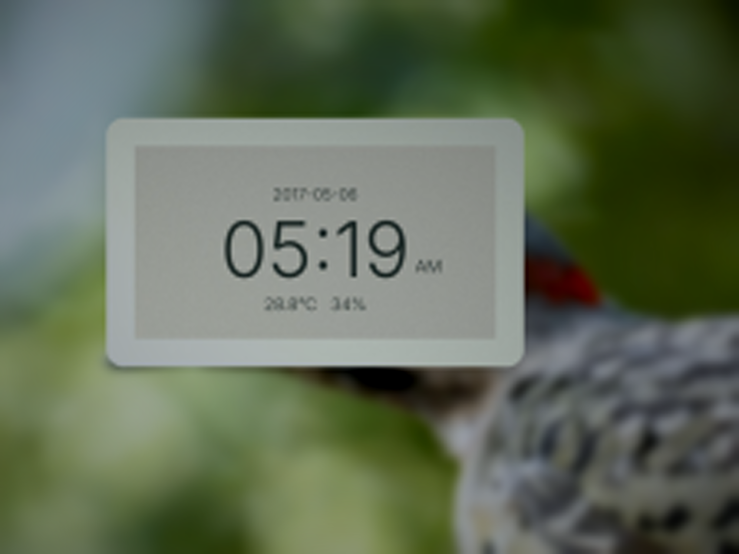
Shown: h=5 m=19
